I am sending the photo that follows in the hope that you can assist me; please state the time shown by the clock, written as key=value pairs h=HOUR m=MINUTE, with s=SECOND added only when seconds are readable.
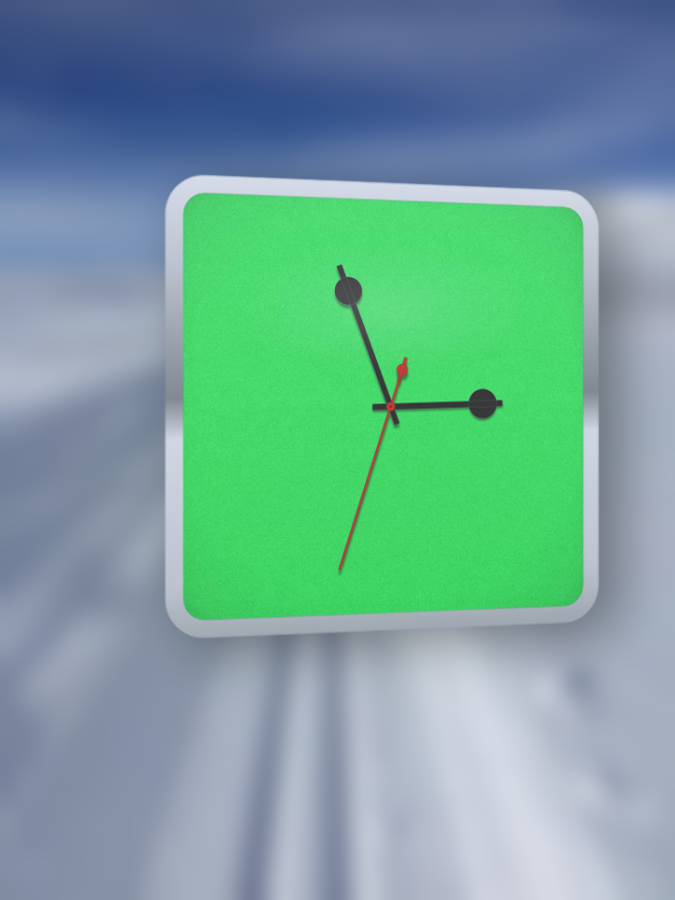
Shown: h=2 m=56 s=33
